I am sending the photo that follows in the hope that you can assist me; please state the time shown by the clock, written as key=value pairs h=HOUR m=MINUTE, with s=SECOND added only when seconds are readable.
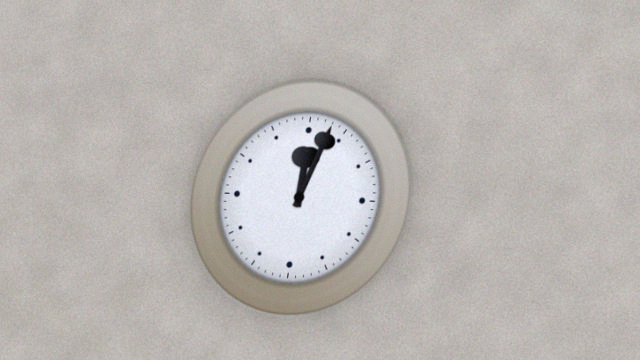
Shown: h=12 m=3
